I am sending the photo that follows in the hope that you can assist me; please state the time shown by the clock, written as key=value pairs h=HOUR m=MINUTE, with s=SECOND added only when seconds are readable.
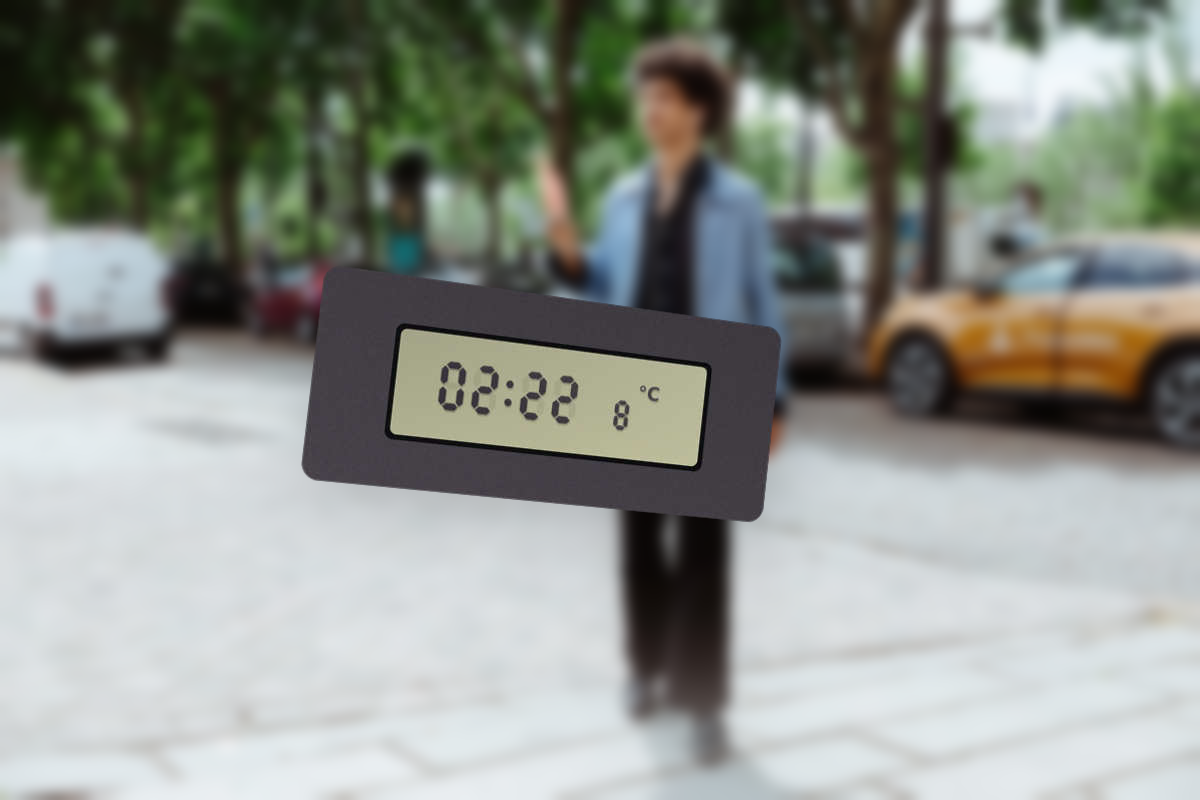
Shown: h=2 m=22
